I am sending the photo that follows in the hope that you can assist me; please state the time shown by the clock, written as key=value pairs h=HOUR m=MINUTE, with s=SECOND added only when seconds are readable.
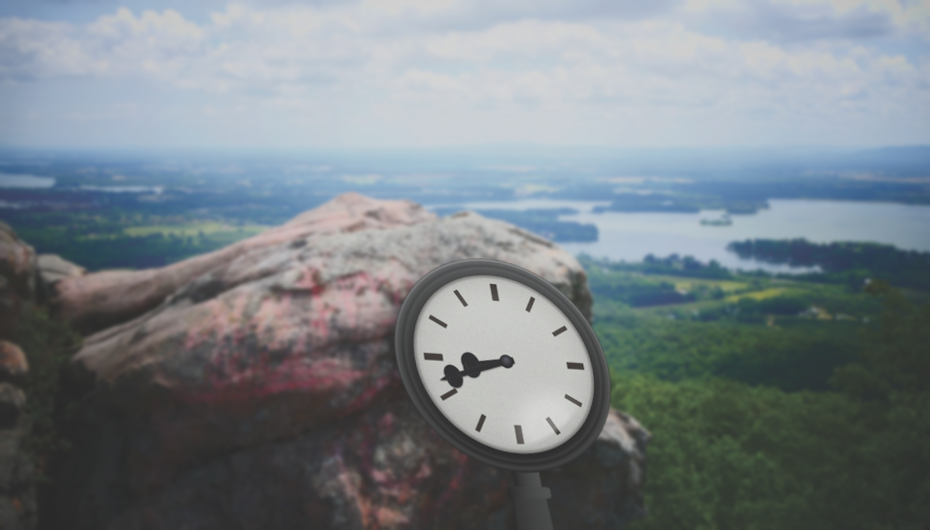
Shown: h=8 m=42
